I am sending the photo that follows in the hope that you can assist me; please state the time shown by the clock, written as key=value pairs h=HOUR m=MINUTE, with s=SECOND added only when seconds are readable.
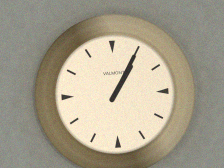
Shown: h=1 m=5
